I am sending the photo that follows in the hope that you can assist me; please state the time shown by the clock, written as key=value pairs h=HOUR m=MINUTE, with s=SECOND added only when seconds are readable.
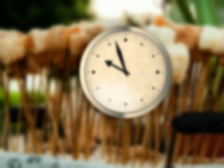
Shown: h=9 m=57
